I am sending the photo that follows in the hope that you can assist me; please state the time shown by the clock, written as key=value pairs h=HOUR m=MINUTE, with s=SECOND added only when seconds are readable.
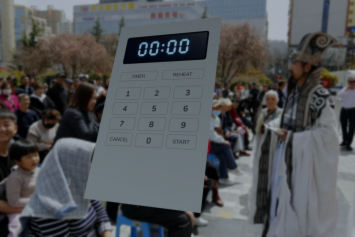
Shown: h=0 m=0
